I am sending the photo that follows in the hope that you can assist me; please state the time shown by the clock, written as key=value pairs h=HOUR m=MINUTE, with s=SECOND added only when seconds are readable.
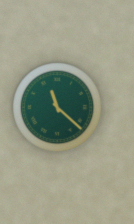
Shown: h=11 m=22
